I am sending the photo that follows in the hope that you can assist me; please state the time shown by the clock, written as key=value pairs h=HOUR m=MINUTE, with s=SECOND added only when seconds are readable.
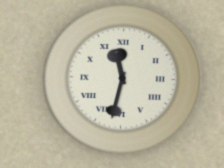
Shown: h=11 m=32
